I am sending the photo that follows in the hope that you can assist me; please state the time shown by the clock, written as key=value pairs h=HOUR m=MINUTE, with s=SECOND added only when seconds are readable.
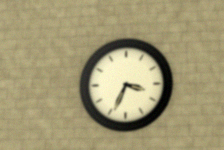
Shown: h=3 m=34
